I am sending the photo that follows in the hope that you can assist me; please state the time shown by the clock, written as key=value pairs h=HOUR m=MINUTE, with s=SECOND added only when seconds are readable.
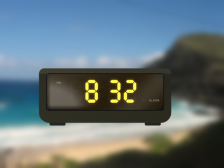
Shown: h=8 m=32
